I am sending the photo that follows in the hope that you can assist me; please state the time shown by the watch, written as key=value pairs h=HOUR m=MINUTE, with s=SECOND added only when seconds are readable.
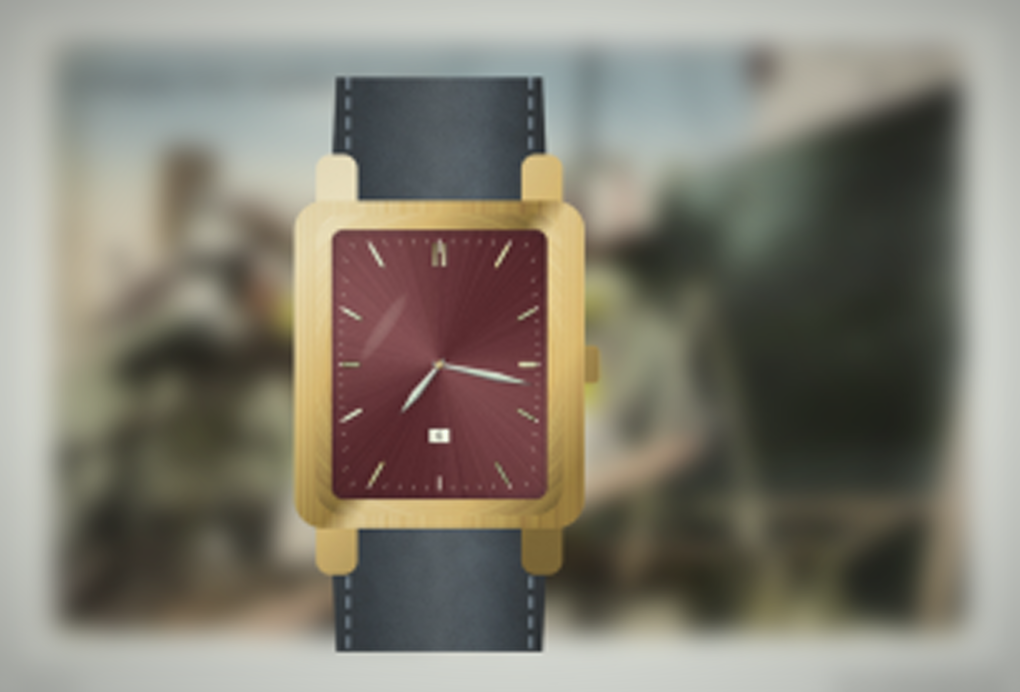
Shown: h=7 m=17
